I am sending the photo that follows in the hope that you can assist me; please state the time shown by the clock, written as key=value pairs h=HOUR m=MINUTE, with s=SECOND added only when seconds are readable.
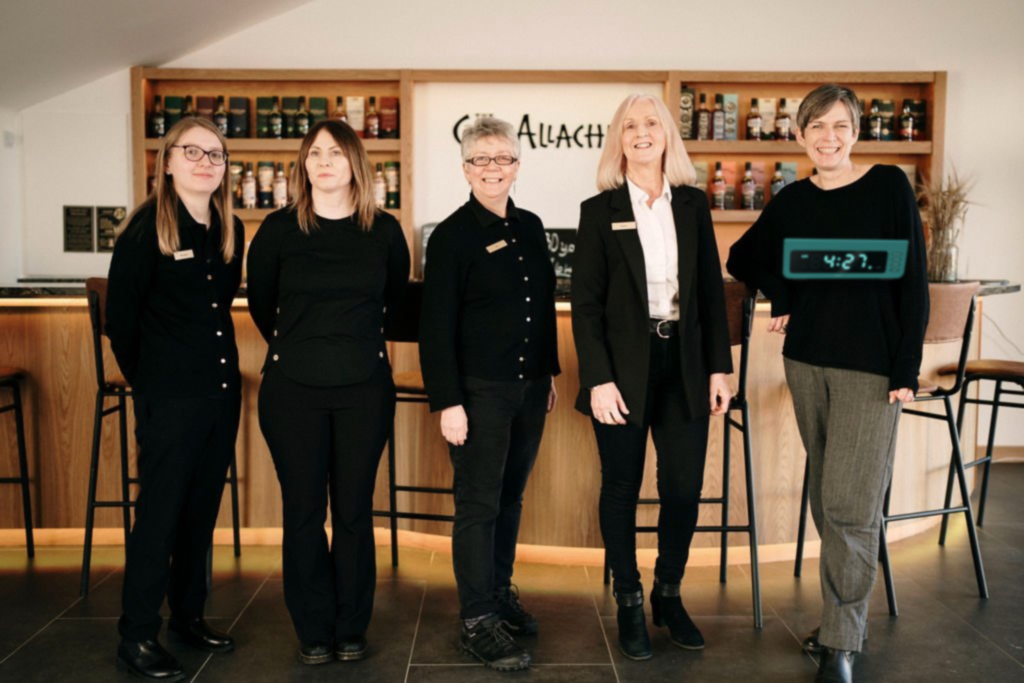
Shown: h=4 m=27
